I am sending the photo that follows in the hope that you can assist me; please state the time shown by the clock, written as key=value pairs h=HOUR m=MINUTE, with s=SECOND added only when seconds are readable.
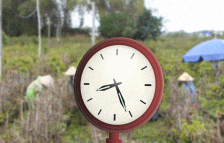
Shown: h=8 m=26
